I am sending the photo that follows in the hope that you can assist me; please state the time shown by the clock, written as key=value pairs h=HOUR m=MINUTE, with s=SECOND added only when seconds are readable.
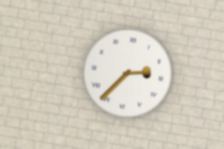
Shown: h=2 m=36
